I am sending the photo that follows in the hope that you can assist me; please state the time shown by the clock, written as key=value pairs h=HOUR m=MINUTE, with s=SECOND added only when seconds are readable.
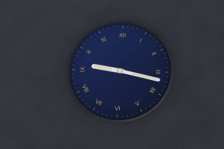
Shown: h=9 m=17
